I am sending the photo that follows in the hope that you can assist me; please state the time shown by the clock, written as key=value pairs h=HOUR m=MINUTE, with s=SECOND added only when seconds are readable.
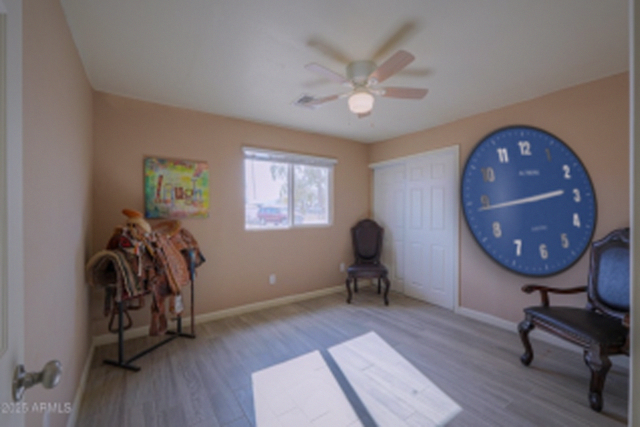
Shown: h=2 m=44
